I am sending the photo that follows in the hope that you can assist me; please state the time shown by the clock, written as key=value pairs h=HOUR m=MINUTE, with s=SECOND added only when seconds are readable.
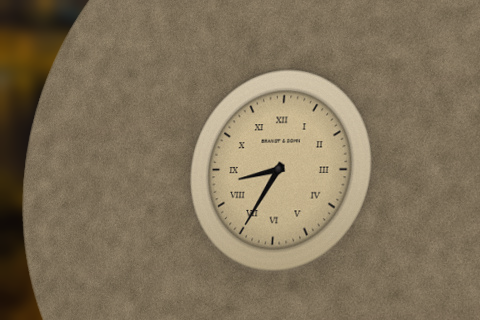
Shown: h=8 m=35
